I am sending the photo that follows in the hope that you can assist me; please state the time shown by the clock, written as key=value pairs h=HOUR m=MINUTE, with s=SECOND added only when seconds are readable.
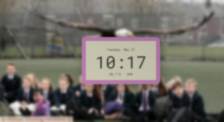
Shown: h=10 m=17
